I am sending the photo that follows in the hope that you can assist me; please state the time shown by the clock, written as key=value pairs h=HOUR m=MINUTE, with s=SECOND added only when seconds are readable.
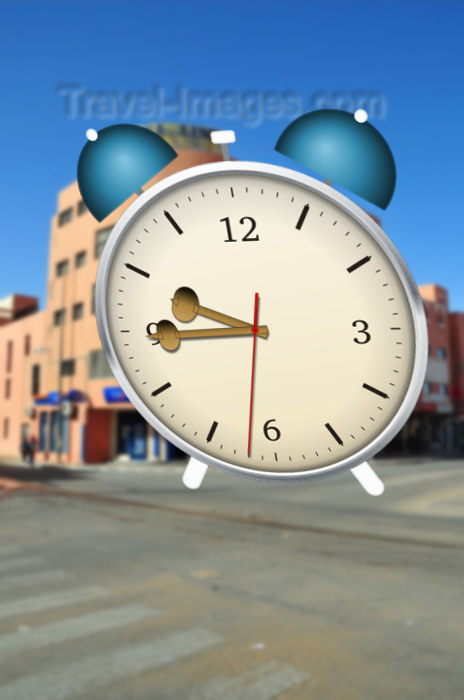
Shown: h=9 m=44 s=32
